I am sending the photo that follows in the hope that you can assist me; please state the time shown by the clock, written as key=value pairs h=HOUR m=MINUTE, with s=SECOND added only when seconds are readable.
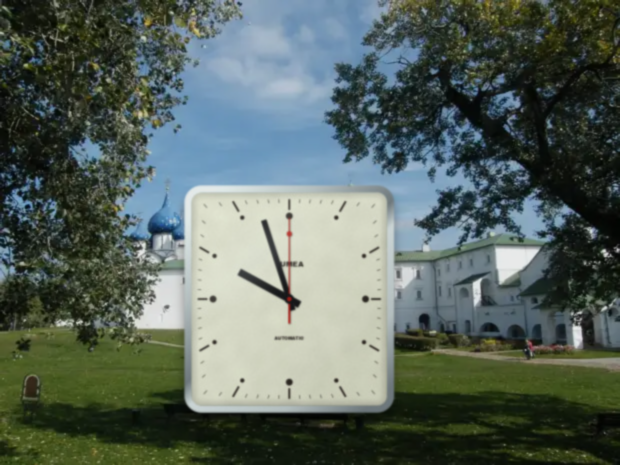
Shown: h=9 m=57 s=0
